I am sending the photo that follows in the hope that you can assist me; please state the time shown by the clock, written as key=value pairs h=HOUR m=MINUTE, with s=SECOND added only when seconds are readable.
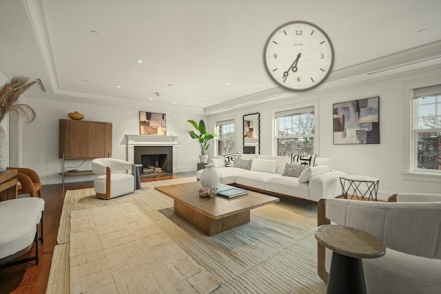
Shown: h=6 m=36
